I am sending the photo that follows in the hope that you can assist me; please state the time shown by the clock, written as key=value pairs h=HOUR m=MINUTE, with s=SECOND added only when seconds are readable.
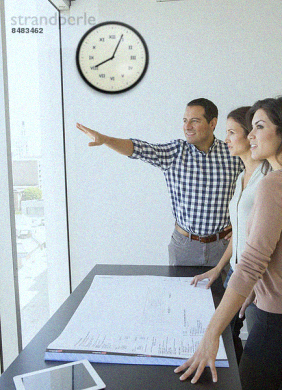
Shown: h=8 m=4
